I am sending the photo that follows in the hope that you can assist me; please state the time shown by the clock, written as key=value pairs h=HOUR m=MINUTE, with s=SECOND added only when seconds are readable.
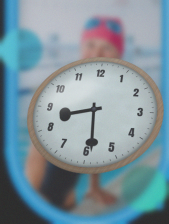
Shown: h=8 m=29
